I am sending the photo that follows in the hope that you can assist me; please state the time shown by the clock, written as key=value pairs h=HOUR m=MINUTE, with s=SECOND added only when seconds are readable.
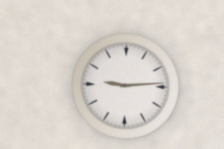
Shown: h=9 m=14
